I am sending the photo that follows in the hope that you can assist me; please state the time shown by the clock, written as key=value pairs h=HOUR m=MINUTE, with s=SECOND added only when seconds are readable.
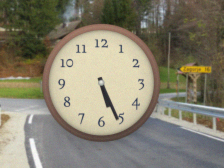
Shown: h=5 m=26
